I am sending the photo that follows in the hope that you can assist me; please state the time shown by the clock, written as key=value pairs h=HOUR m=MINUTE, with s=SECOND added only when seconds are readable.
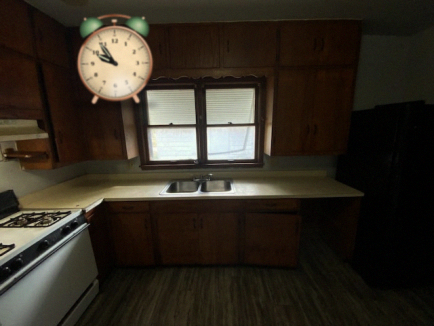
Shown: h=9 m=54
